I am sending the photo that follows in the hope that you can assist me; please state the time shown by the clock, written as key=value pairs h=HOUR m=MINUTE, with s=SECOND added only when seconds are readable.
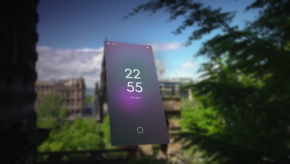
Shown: h=22 m=55
